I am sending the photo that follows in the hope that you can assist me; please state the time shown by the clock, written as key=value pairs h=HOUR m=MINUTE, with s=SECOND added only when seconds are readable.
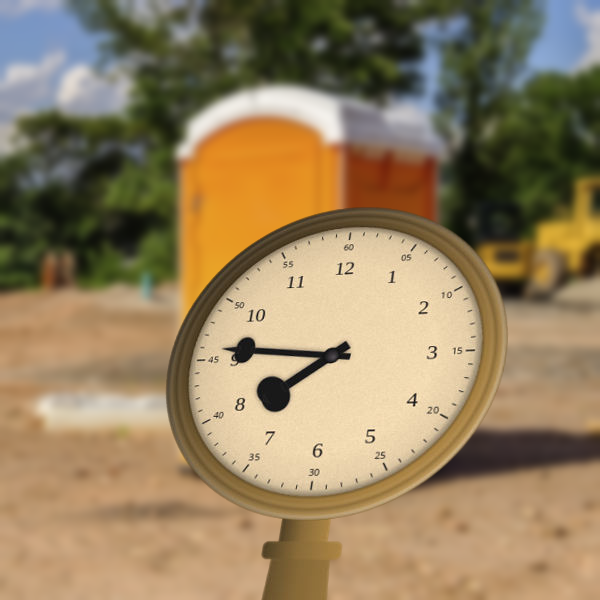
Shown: h=7 m=46
